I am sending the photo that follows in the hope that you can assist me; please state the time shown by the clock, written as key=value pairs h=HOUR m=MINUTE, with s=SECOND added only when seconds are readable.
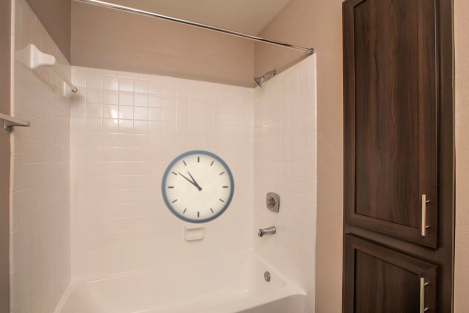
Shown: h=10 m=51
